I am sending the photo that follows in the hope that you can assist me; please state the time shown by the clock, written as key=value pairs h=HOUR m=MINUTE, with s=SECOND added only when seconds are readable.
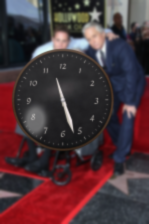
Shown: h=11 m=27
